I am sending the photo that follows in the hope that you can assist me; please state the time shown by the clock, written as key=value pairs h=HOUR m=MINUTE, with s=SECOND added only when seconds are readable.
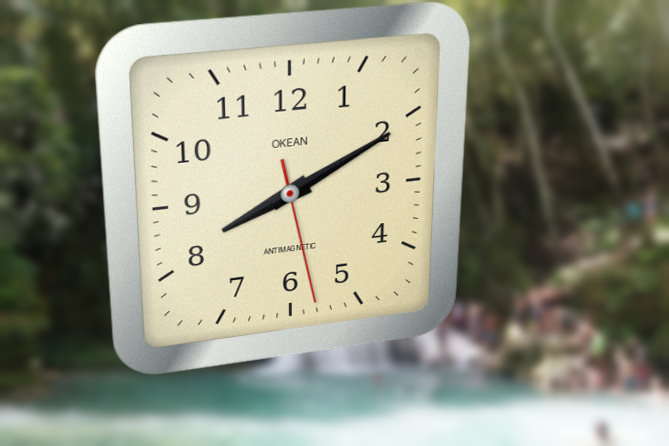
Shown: h=8 m=10 s=28
